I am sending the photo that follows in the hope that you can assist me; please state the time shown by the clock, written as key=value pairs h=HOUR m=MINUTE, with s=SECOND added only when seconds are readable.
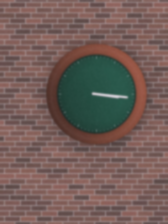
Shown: h=3 m=16
